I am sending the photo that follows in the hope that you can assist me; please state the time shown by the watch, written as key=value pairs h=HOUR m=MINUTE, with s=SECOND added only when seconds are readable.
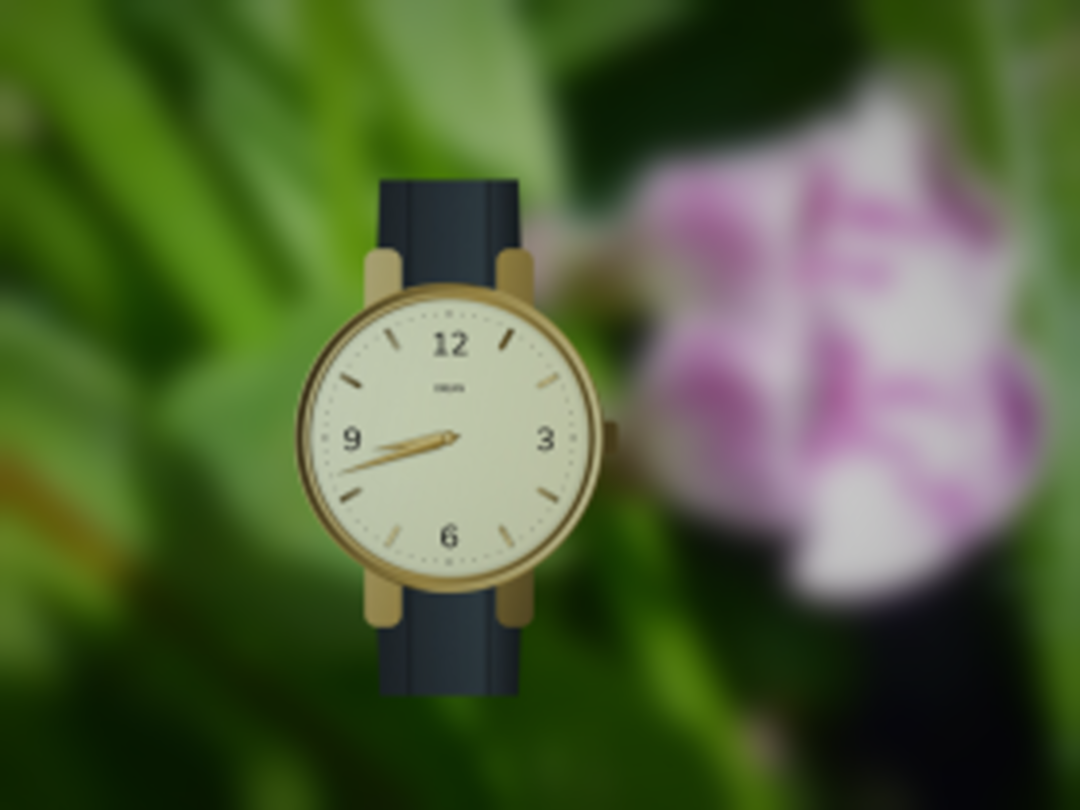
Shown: h=8 m=42
